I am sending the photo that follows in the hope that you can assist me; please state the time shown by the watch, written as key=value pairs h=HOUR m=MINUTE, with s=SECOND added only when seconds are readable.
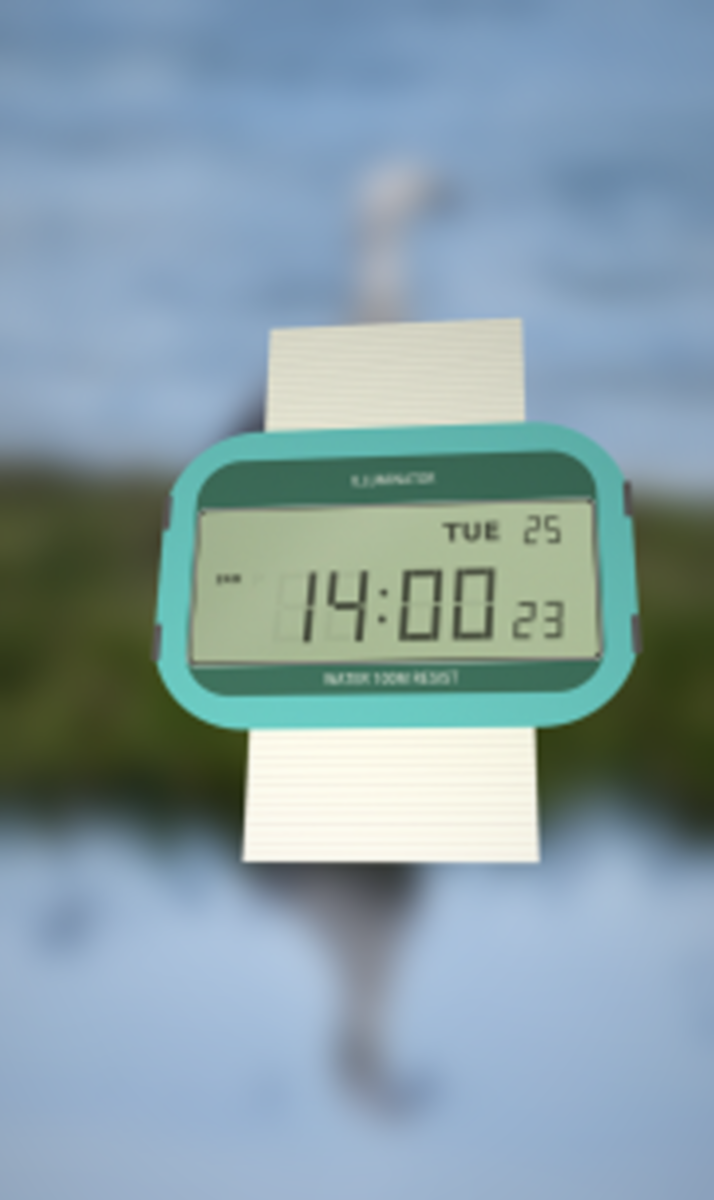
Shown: h=14 m=0 s=23
